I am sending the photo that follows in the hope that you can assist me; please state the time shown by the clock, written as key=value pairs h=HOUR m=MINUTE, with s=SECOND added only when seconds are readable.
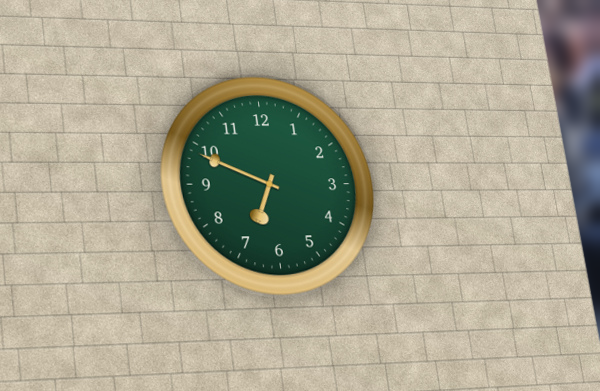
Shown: h=6 m=49
